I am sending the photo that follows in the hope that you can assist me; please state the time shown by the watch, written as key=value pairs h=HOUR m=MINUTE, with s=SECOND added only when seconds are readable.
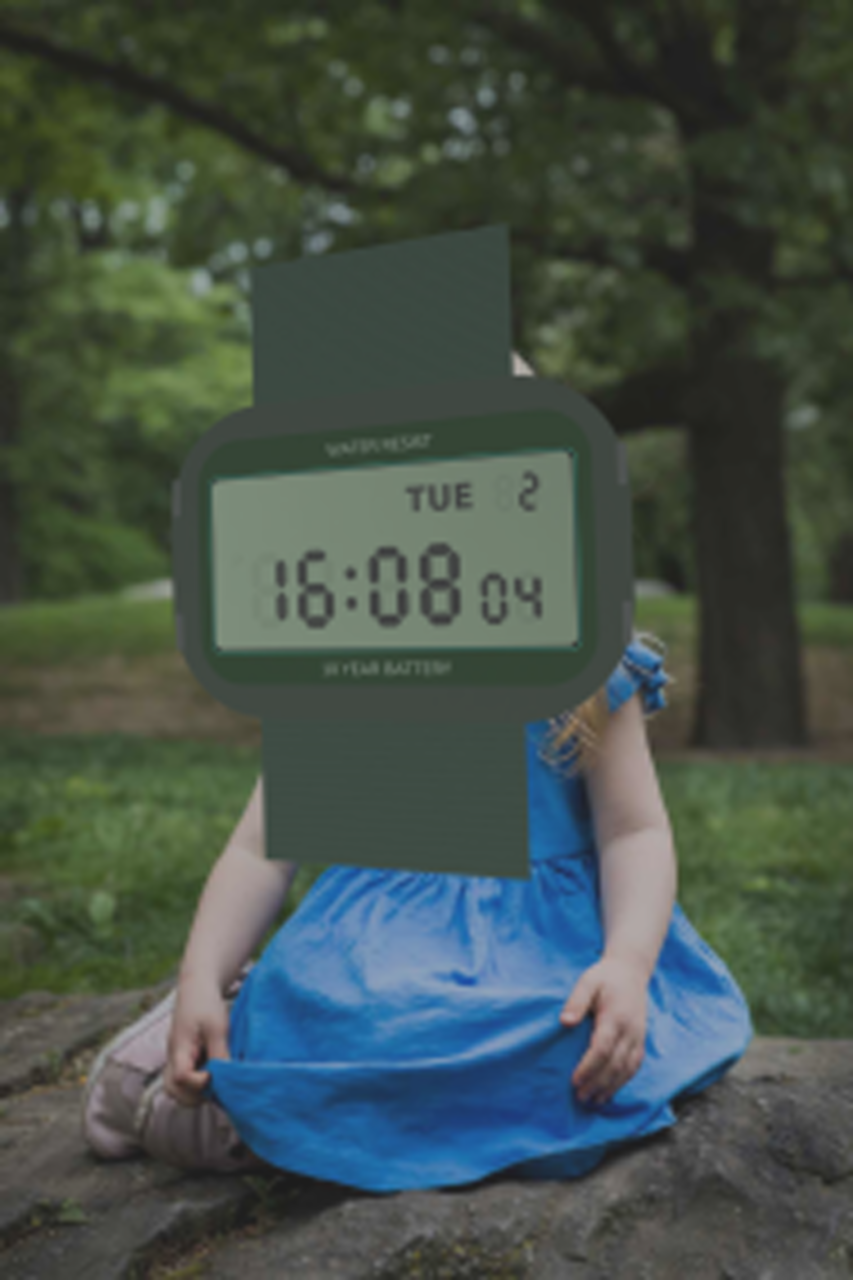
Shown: h=16 m=8 s=4
